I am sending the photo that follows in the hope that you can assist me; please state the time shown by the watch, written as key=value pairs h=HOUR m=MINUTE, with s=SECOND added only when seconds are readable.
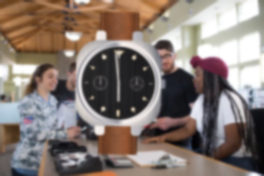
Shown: h=5 m=59
